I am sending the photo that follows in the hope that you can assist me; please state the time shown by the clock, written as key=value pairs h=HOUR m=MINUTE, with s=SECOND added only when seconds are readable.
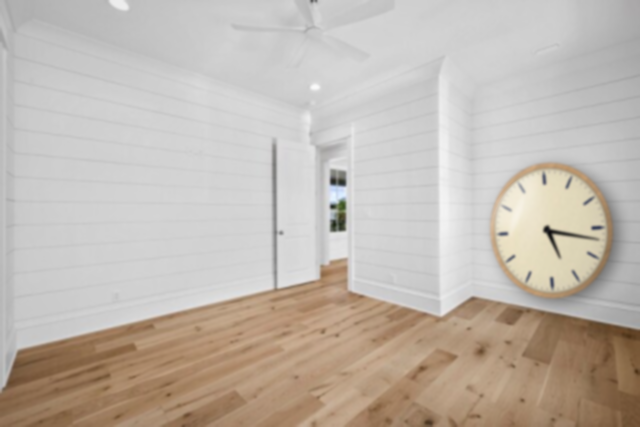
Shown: h=5 m=17
